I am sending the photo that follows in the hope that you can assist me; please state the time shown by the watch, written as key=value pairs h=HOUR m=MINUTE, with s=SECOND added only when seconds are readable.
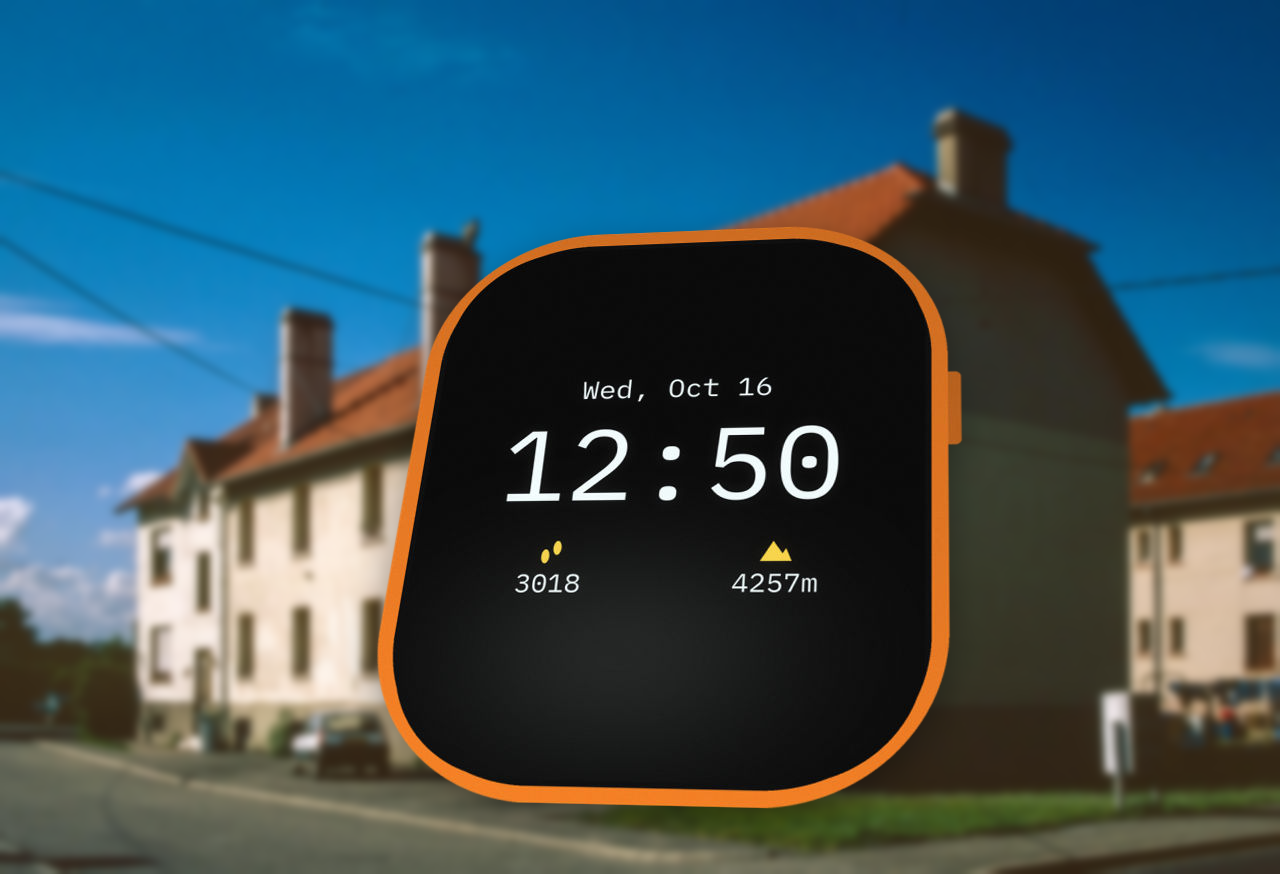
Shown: h=12 m=50
